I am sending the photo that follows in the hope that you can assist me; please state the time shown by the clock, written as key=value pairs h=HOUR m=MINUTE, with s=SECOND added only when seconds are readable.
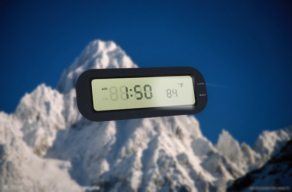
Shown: h=1 m=50
